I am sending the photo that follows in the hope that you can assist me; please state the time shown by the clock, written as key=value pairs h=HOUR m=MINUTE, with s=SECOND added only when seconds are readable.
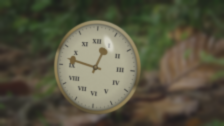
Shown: h=12 m=47
